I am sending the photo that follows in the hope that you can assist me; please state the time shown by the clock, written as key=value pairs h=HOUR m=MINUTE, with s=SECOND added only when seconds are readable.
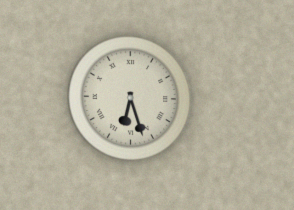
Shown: h=6 m=27
